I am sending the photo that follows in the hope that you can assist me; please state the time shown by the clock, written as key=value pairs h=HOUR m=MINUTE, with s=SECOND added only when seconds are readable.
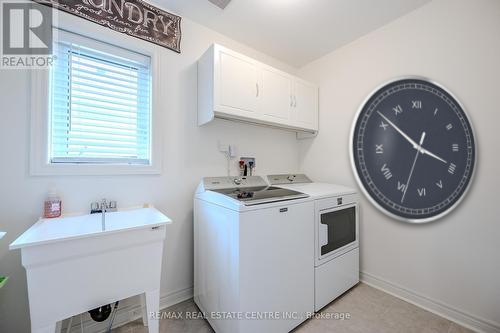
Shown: h=3 m=51 s=34
